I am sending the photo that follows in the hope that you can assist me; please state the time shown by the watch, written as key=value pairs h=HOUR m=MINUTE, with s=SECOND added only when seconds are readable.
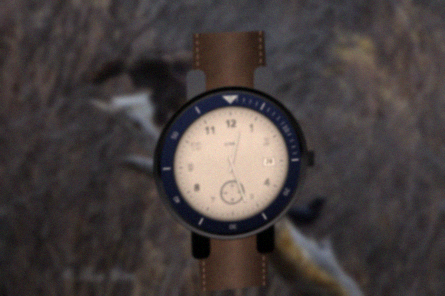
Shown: h=12 m=27
